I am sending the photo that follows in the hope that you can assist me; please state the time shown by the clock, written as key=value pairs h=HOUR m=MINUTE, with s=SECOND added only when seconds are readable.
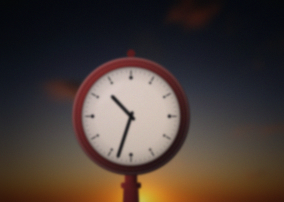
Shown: h=10 m=33
